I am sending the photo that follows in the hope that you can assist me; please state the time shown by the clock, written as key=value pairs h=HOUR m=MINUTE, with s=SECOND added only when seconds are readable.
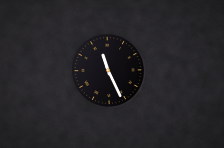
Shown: h=11 m=26
